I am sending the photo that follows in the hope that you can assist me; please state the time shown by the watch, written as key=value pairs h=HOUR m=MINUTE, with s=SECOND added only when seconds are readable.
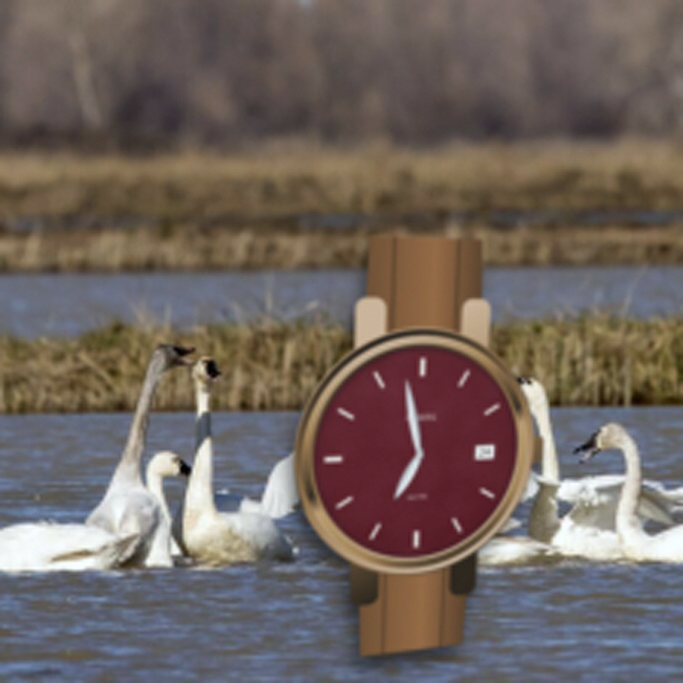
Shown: h=6 m=58
